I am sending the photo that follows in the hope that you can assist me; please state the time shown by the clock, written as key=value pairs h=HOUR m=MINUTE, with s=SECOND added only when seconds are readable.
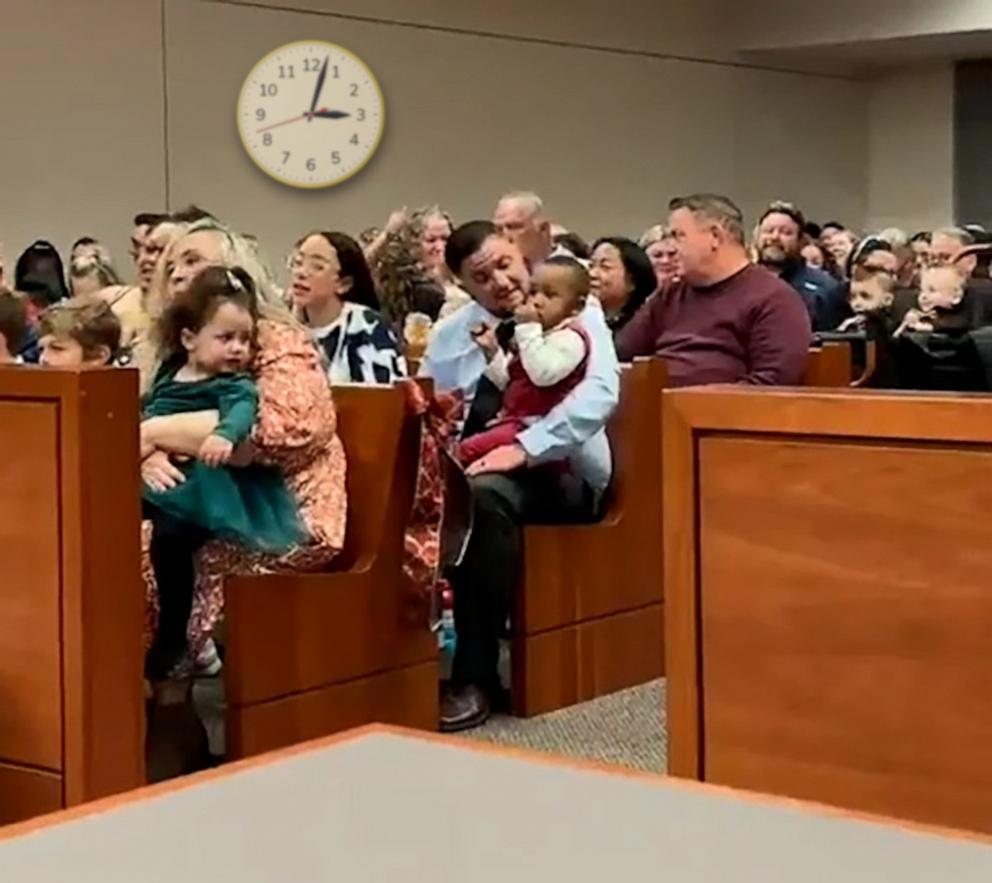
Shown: h=3 m=2 s=42
